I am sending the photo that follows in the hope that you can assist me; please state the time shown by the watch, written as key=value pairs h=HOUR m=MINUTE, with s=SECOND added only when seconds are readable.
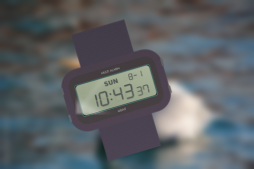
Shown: h=10 m=43 s=37
